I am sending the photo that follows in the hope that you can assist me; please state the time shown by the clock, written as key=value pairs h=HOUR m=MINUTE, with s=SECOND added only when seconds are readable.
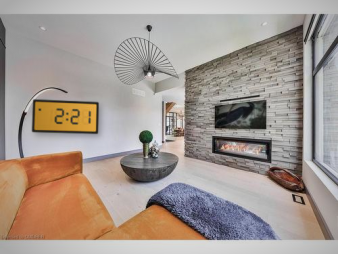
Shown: h=2 m=21
